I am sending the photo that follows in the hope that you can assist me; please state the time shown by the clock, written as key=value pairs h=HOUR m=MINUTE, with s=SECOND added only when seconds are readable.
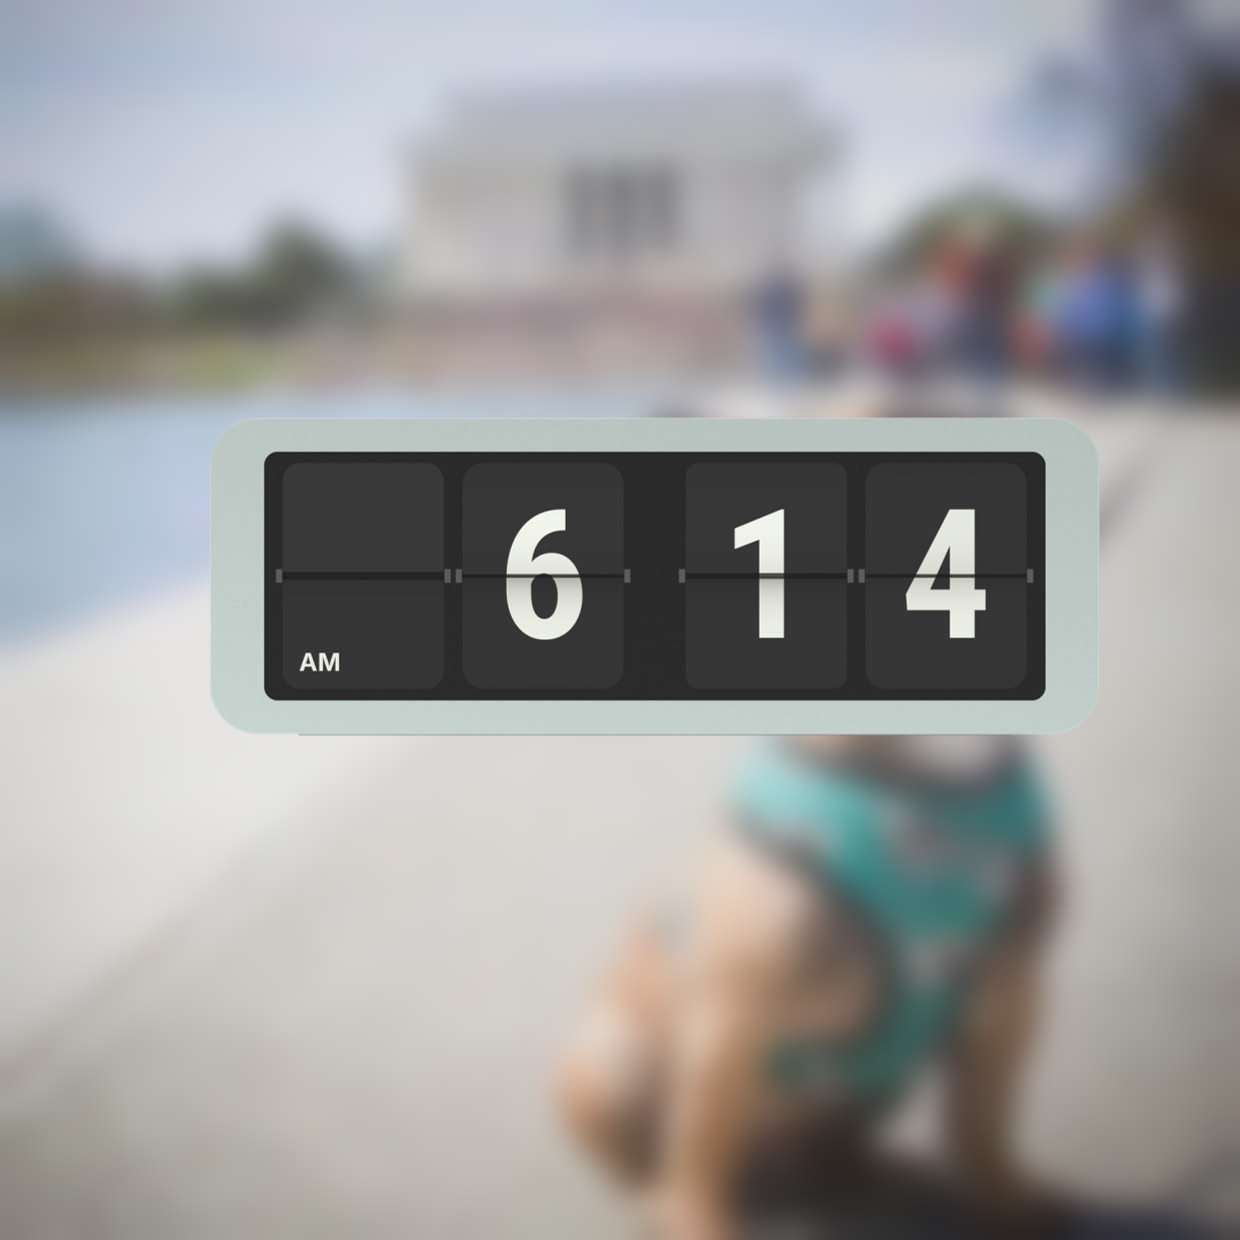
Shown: h=6 m=14
